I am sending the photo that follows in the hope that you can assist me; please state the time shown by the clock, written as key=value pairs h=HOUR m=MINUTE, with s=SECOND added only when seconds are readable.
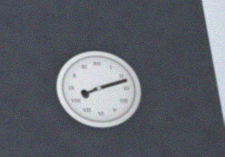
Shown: h=8 m=12
